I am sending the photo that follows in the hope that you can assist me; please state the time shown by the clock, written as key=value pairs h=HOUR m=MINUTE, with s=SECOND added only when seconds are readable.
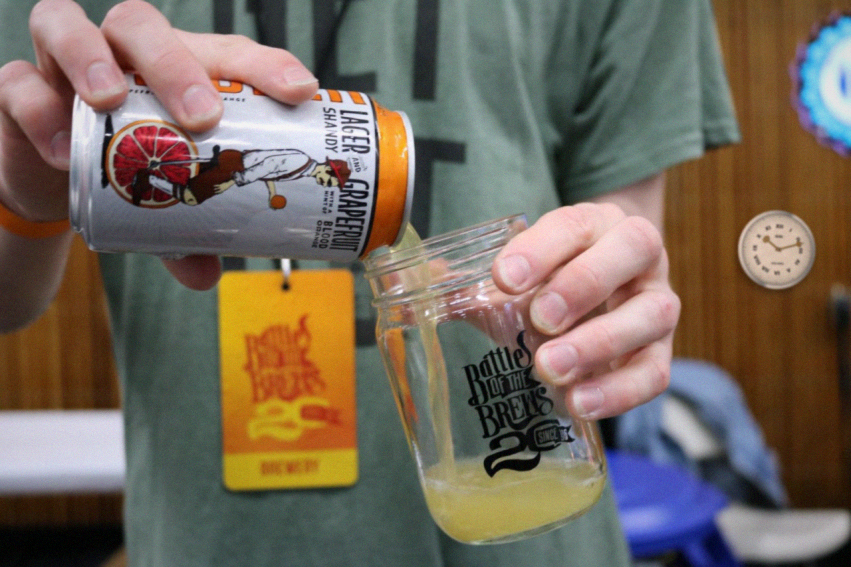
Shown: h=10 m=12
